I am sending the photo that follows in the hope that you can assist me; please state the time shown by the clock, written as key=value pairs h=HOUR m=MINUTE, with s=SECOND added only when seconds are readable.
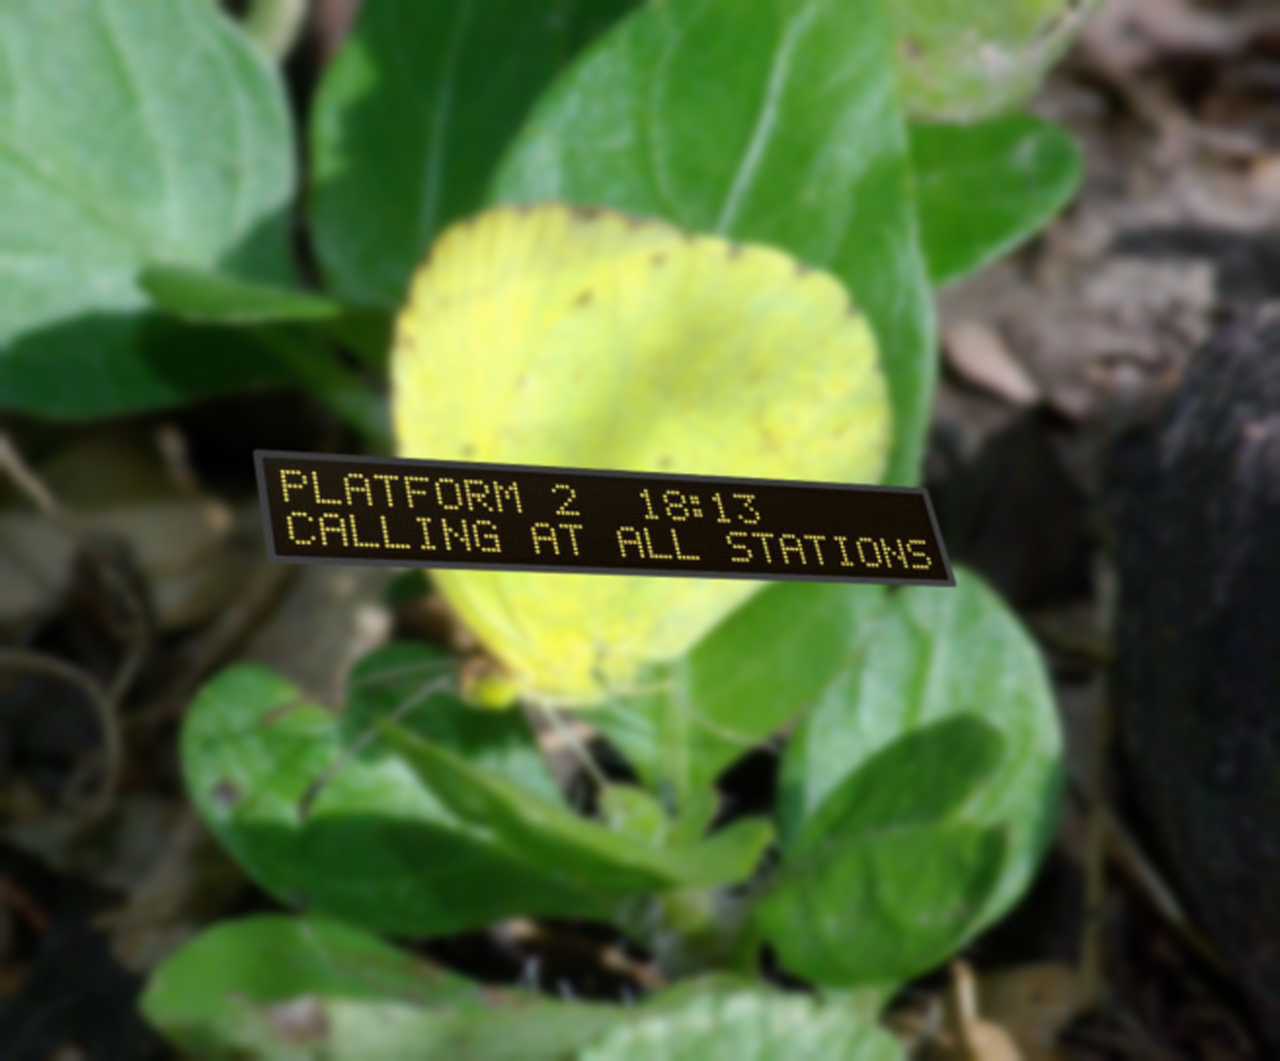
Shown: h=18 m=13
